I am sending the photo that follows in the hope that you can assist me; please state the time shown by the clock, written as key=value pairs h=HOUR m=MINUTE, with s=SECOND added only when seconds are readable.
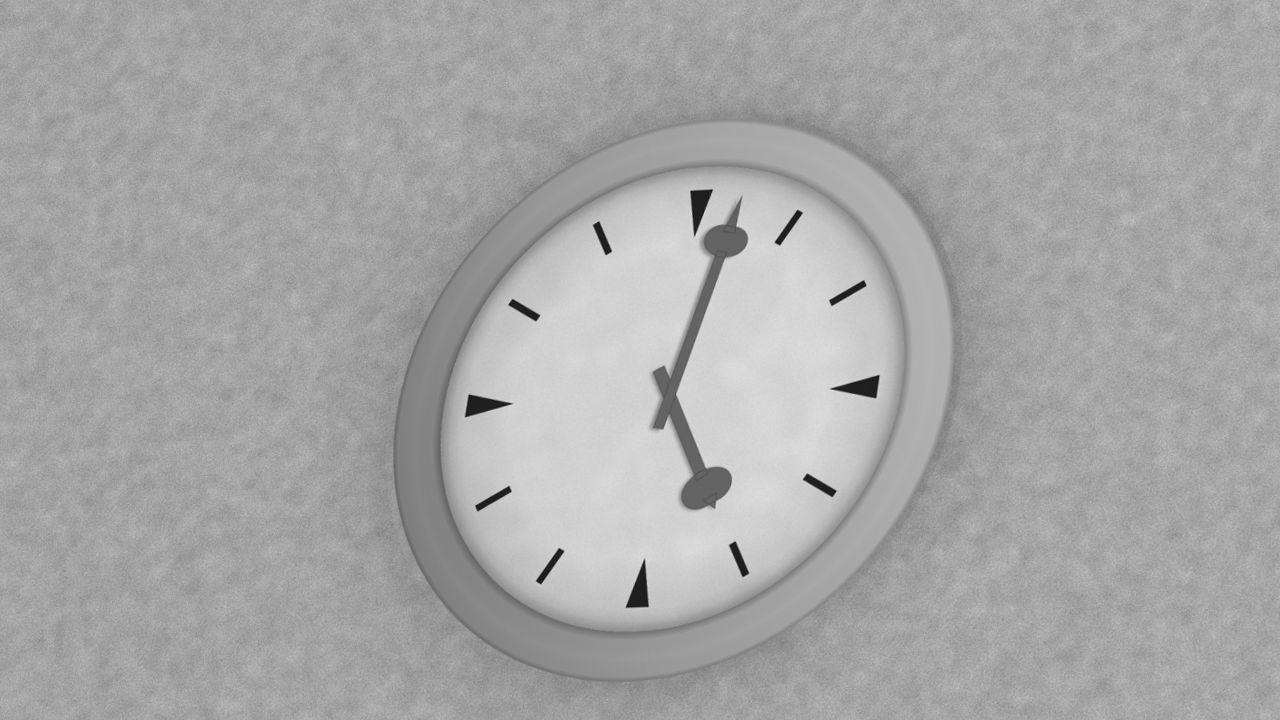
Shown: h=5 m=2
